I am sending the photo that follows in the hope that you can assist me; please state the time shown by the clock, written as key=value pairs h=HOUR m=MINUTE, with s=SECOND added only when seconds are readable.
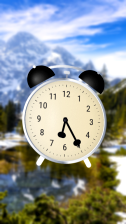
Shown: h=6 m=25
